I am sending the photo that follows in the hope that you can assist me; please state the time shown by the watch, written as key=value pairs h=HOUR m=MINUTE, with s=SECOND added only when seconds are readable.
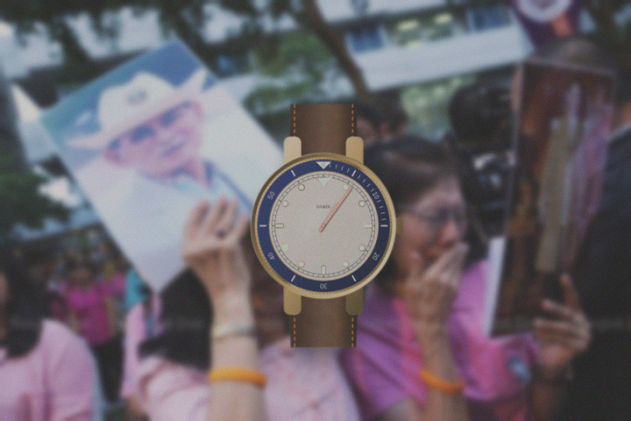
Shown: h=1 m=6
